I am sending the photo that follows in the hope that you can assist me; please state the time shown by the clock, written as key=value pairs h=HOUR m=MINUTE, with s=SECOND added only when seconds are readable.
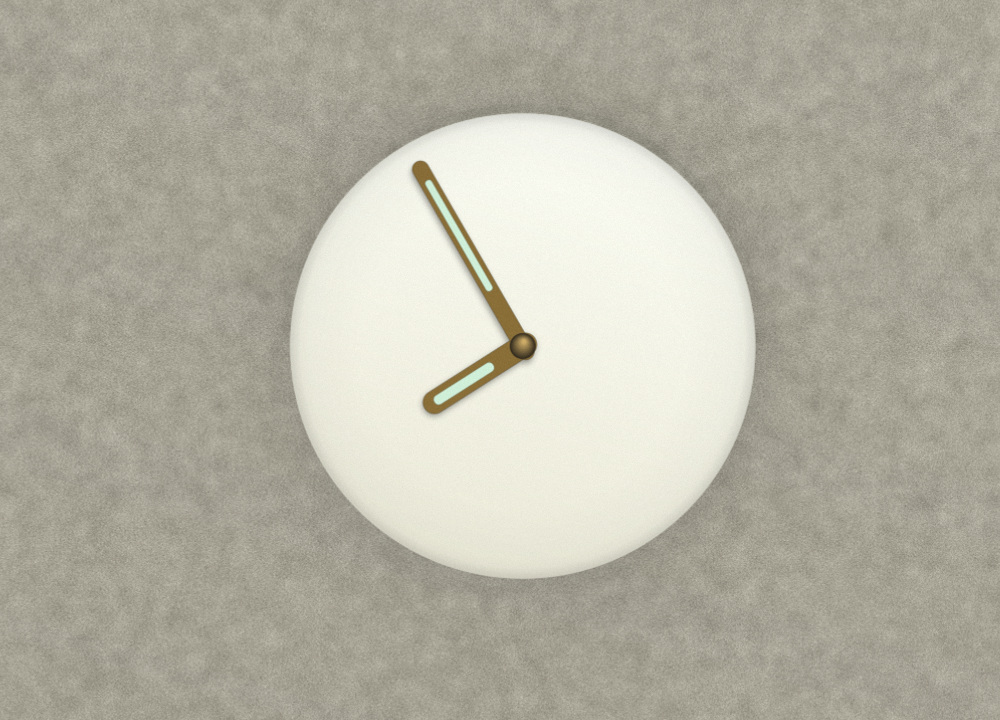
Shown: h=7 m=55
